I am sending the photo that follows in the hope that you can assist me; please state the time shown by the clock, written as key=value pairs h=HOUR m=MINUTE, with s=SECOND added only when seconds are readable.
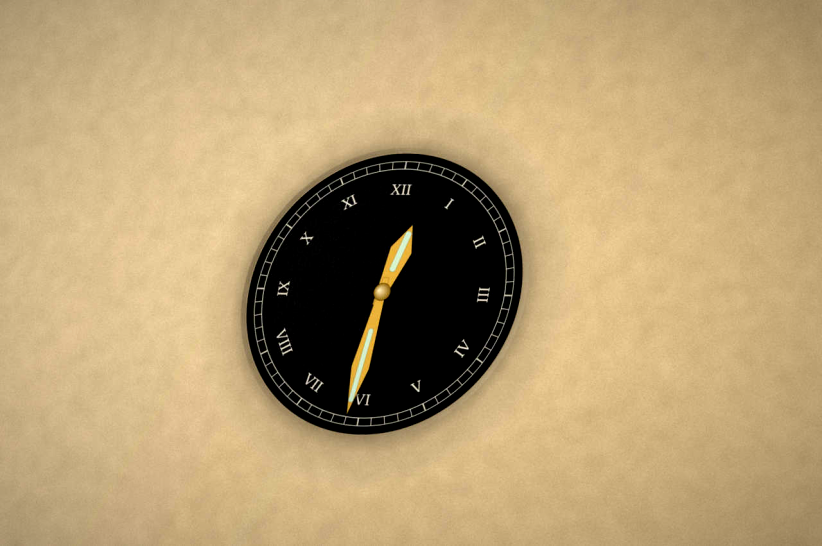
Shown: h=12 m=31
